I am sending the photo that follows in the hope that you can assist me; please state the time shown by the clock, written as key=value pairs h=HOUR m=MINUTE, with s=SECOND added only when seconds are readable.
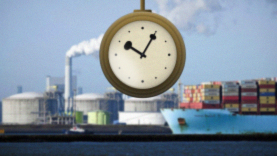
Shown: h=10 m=5
